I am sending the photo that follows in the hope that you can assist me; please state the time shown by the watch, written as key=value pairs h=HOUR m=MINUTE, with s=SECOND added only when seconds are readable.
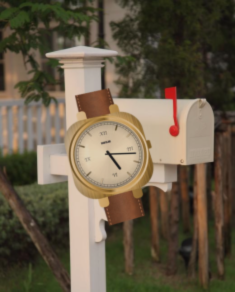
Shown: h=5 m=17
